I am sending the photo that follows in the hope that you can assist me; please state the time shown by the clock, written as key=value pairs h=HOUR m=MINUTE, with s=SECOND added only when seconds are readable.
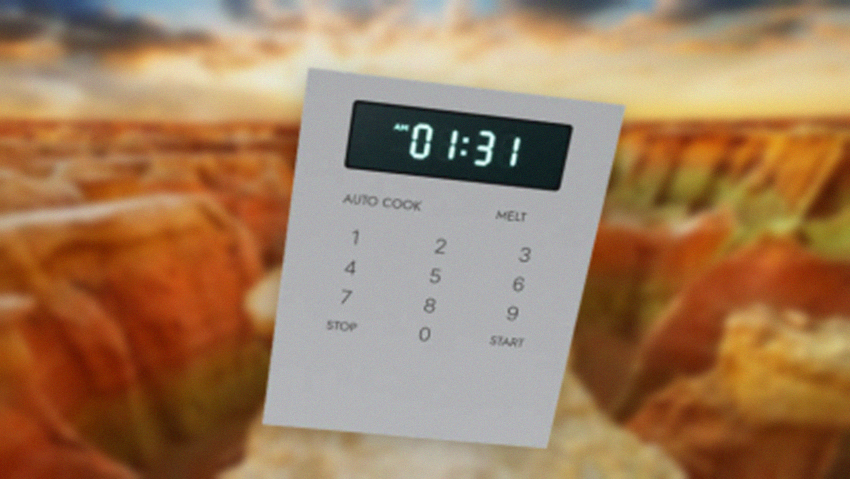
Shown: h=1 m=31
